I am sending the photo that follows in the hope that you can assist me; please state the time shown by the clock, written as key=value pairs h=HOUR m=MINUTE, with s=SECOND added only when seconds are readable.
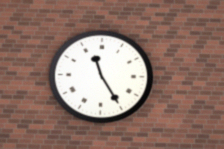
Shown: h=11 m=25
